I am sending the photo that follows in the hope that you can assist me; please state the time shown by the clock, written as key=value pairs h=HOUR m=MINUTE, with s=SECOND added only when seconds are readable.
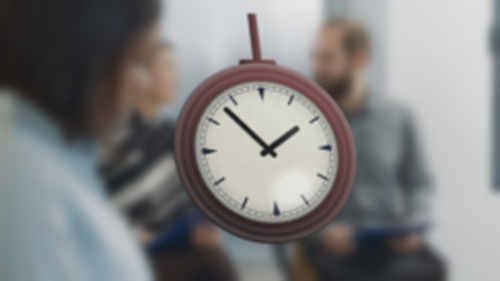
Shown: h=1 m=53
